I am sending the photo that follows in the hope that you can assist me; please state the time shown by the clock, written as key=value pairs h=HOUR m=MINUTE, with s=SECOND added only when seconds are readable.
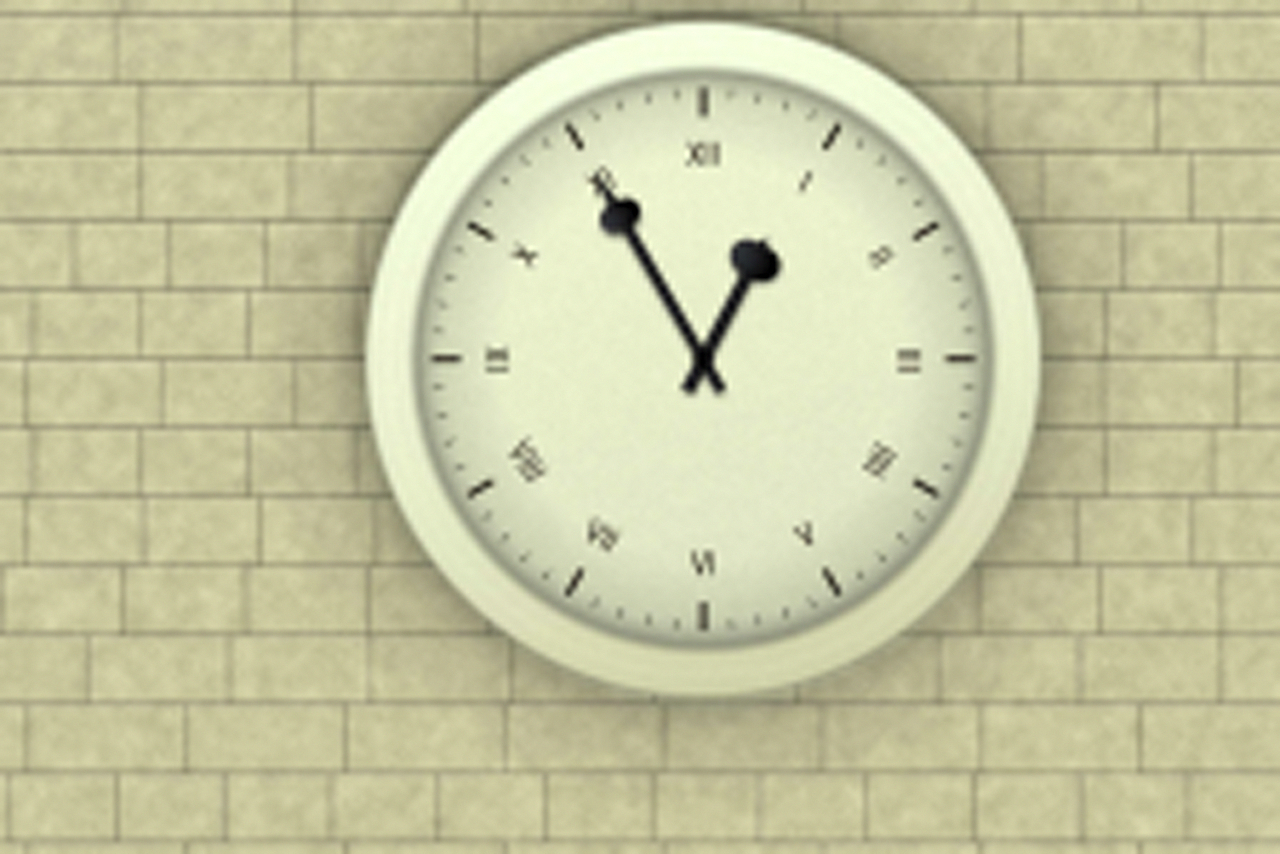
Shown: h=12 m=55
